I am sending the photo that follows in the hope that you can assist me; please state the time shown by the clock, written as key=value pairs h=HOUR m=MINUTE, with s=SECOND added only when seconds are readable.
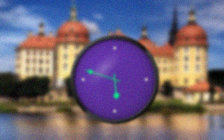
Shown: h=5 m=48
